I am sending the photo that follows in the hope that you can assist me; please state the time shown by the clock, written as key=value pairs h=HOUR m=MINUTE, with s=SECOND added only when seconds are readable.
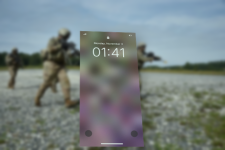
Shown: h=1 m=41
